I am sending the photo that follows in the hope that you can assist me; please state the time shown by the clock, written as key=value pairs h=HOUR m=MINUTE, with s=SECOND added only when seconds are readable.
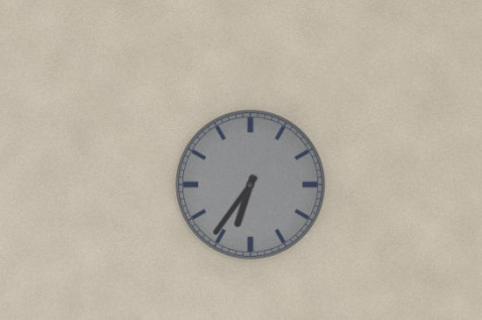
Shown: h=6 m=36
